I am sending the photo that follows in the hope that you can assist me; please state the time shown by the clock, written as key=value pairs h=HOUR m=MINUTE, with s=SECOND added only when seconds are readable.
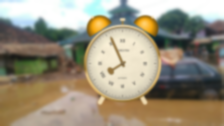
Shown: h=7 m=56
